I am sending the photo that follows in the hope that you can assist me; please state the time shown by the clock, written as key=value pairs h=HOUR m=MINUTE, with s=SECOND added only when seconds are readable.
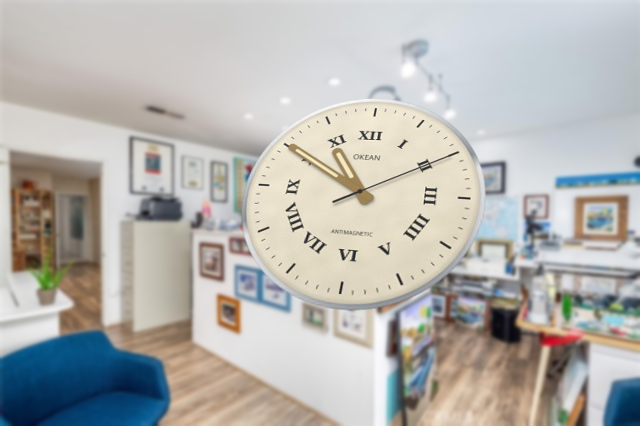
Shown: h=10 m=50 s=10
